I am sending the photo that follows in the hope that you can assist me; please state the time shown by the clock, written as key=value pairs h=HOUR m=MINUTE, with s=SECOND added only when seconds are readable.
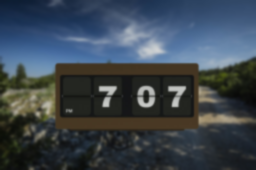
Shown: h=7 m=7
